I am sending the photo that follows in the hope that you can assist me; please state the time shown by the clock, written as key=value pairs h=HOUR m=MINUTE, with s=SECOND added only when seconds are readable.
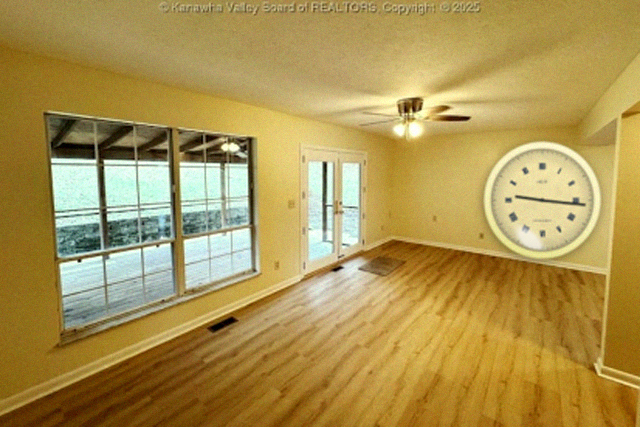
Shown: h=9 m=16
